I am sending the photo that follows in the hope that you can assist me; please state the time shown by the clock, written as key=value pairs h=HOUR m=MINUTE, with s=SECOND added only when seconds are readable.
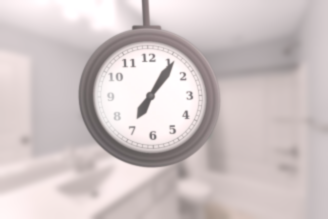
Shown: h=7 m=6
